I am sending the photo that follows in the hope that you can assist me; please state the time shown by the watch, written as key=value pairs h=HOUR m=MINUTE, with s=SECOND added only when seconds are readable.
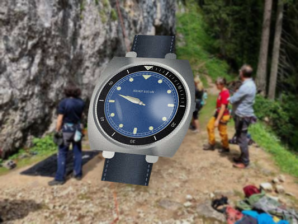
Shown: h=9 m=48
